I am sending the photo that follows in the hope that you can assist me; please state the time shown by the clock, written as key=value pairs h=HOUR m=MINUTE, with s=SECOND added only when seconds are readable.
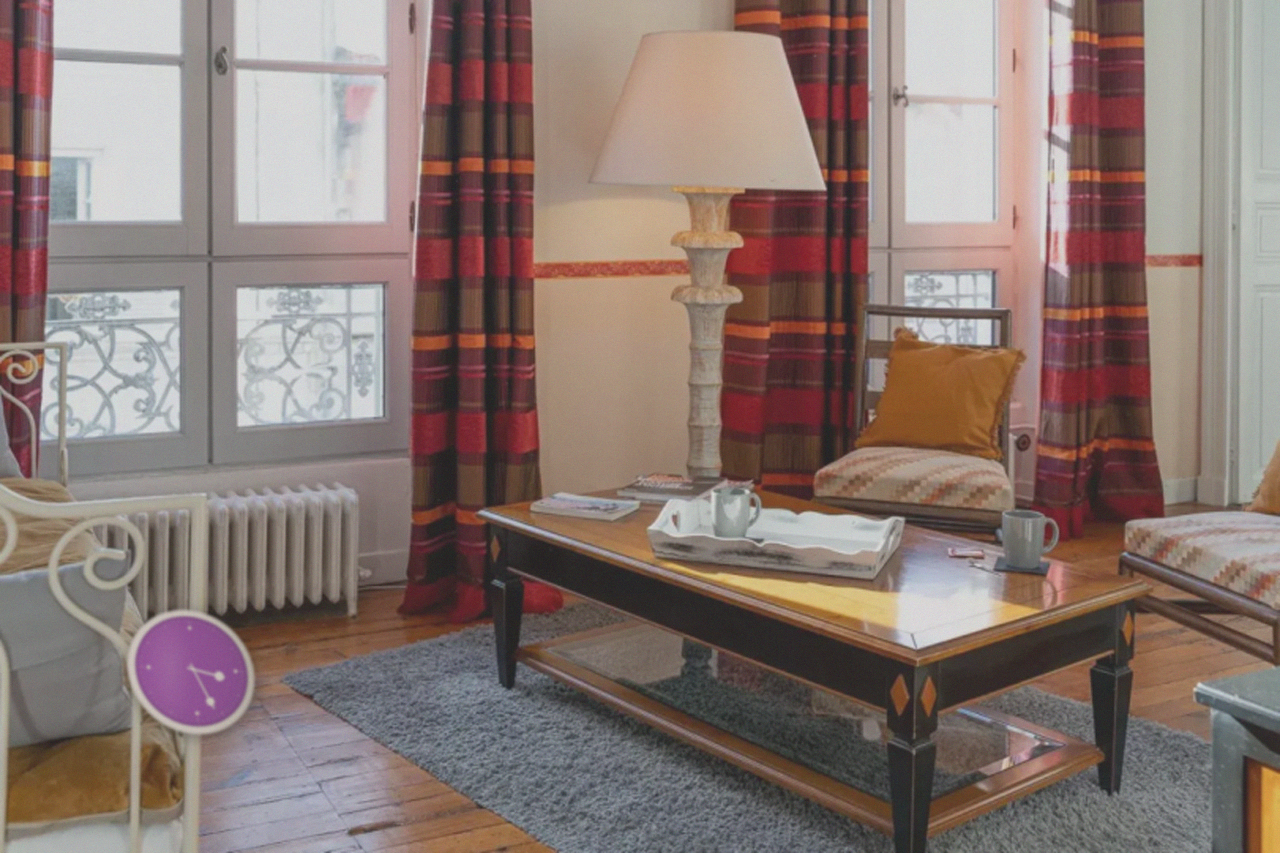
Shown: h=3 m=26
